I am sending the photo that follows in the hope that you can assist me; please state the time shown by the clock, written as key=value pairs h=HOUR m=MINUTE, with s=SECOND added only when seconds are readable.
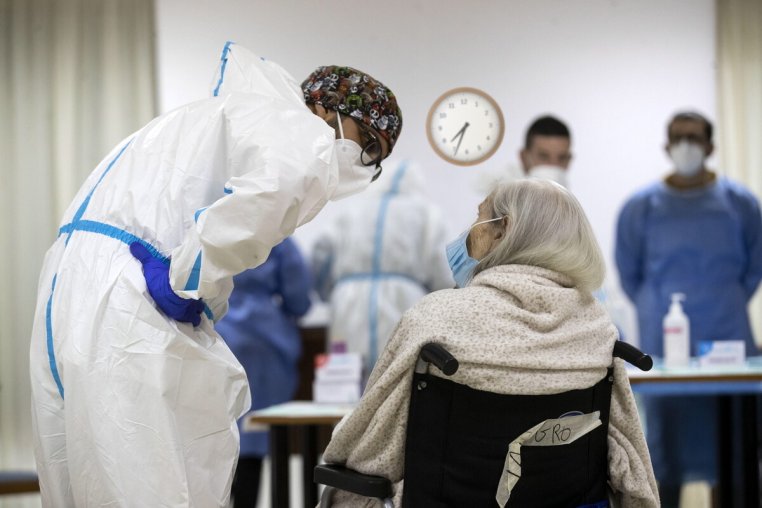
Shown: h=7 m=34
